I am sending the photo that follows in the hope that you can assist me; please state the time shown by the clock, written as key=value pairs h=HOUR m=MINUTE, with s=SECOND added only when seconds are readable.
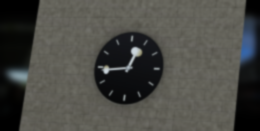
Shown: h=12 m=44
